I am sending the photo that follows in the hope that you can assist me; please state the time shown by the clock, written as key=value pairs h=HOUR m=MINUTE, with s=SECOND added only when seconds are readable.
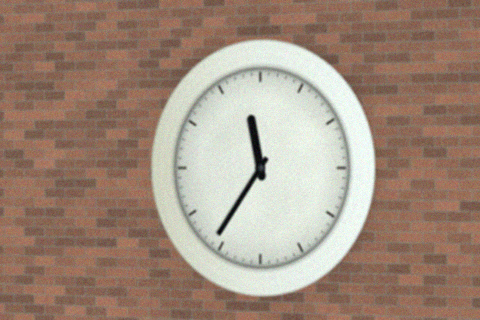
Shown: h=11 m=36
